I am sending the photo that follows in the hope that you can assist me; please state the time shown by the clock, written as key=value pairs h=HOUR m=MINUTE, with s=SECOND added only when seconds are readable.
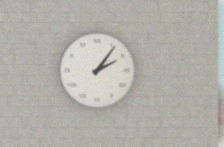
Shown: h=2 m=6
